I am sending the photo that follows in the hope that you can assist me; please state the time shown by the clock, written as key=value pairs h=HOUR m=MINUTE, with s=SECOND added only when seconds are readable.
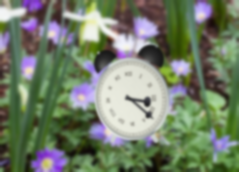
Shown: h=3 m=22
